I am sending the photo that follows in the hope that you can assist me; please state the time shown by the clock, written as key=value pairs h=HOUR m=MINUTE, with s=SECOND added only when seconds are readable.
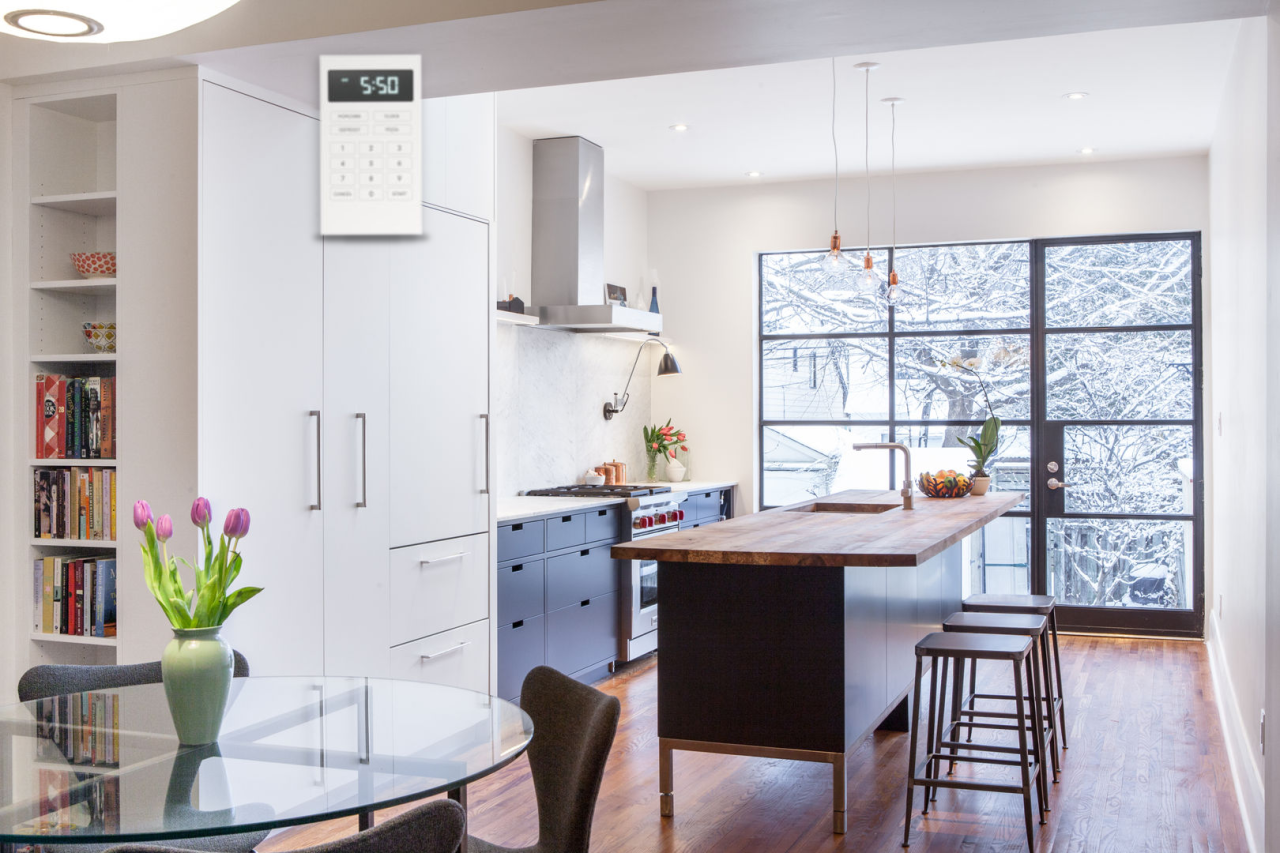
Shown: h=5 m=50
